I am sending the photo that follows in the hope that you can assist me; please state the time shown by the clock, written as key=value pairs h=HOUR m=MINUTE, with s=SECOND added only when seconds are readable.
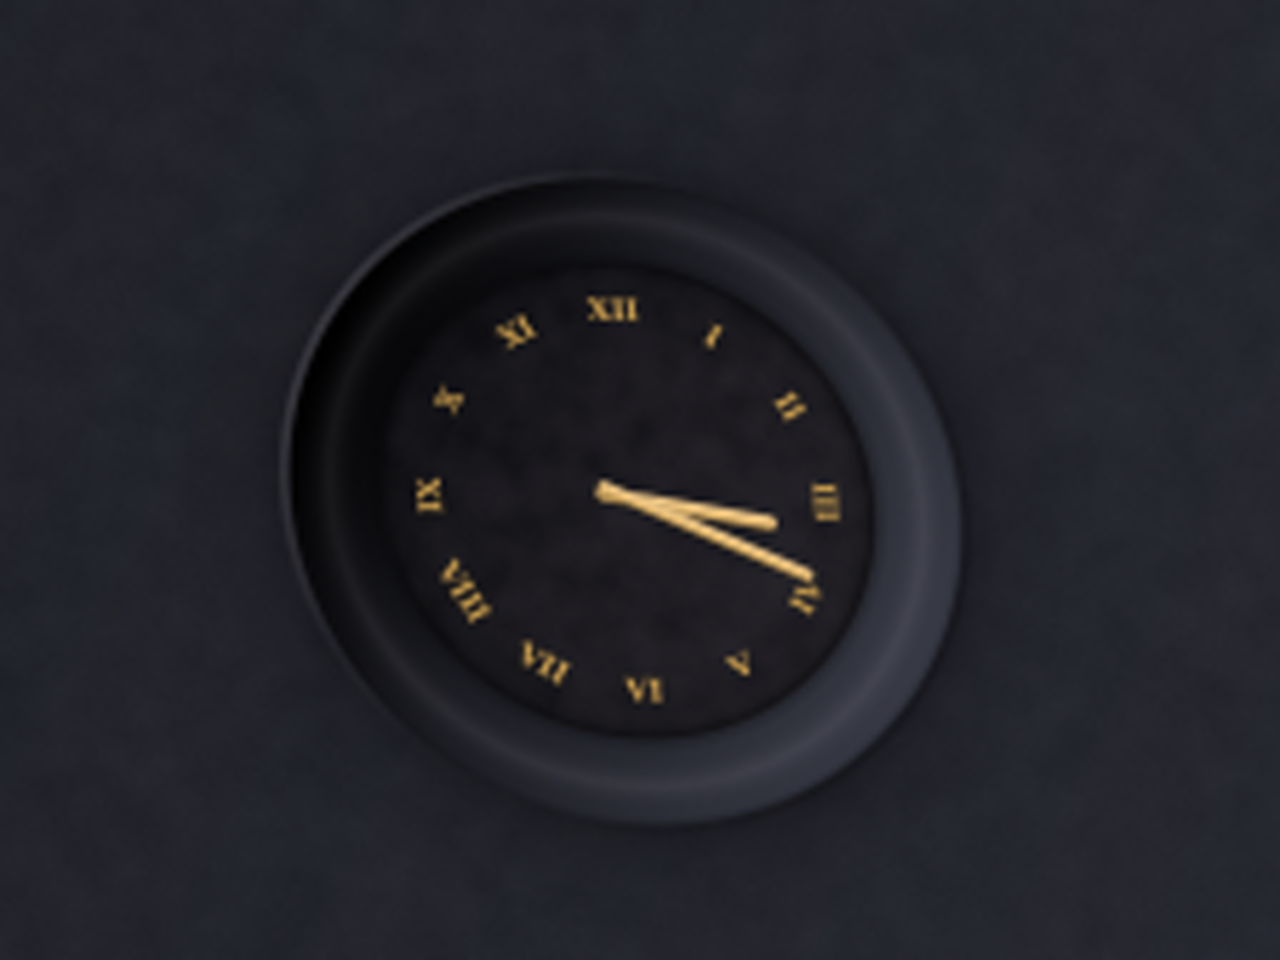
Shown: h=3 m=19
